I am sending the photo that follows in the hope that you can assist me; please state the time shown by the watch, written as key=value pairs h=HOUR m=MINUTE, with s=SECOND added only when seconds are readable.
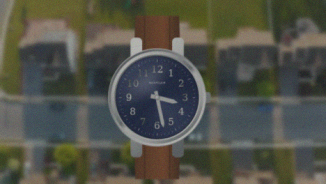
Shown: h=3 m=28
